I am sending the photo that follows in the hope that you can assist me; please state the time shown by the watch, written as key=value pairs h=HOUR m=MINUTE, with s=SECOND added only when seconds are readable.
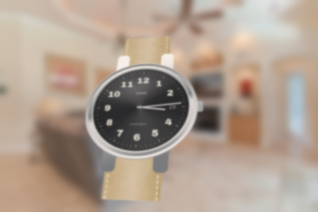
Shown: h=3 m=14
